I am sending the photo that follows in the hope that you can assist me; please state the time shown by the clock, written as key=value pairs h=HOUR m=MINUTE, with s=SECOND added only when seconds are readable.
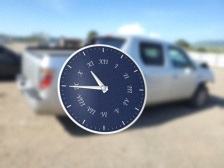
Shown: h=10 m=45
